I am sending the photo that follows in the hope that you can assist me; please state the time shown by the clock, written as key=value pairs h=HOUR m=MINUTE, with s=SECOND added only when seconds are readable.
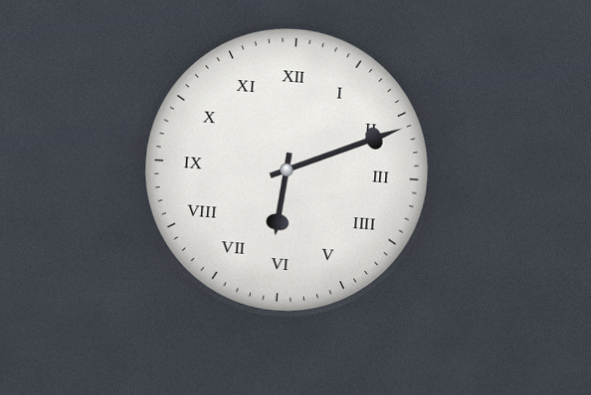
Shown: h=6 m=11
